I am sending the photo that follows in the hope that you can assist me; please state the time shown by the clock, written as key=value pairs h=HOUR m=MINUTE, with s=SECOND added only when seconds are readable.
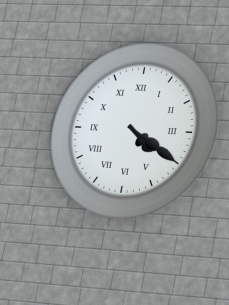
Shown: h=4 m=20
